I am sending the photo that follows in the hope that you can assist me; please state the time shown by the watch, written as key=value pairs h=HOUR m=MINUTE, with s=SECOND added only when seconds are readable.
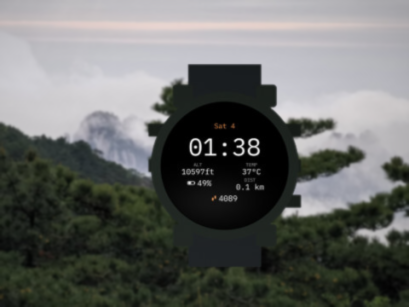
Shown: h=1 m=38
